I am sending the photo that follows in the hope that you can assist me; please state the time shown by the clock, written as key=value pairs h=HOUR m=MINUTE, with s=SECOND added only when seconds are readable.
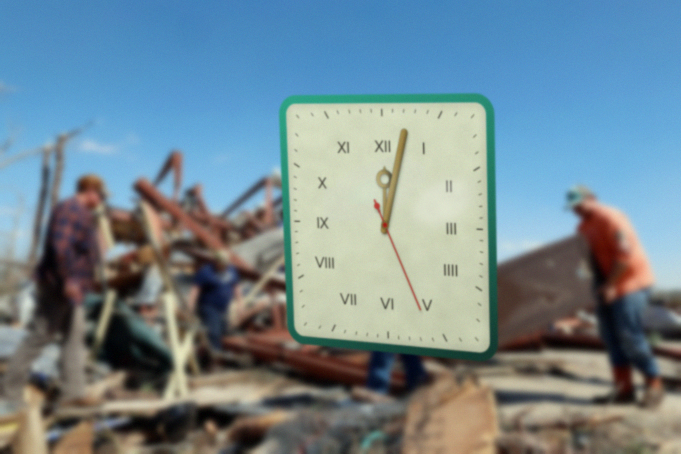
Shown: h=12 m=2 s=26
